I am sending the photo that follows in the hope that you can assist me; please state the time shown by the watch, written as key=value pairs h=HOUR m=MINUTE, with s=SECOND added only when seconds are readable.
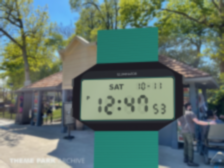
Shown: h=12 m=47 s=53
